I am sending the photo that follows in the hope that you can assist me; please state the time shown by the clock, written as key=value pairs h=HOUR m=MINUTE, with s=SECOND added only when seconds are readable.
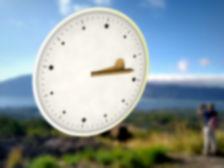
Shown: h=2 m=13
